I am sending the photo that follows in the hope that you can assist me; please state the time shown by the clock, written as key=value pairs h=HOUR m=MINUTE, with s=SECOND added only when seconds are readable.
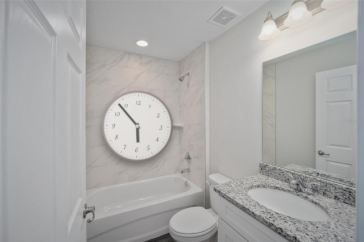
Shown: h=5 m=53
